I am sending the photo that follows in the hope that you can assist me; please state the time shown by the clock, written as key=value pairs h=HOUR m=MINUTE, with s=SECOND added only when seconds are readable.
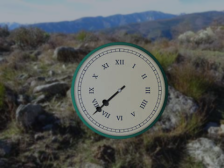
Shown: h=7 m=38
